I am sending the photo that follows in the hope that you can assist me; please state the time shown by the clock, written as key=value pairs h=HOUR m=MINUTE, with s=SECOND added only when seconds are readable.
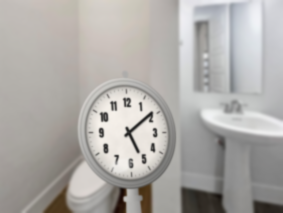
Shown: h=5 m=9
